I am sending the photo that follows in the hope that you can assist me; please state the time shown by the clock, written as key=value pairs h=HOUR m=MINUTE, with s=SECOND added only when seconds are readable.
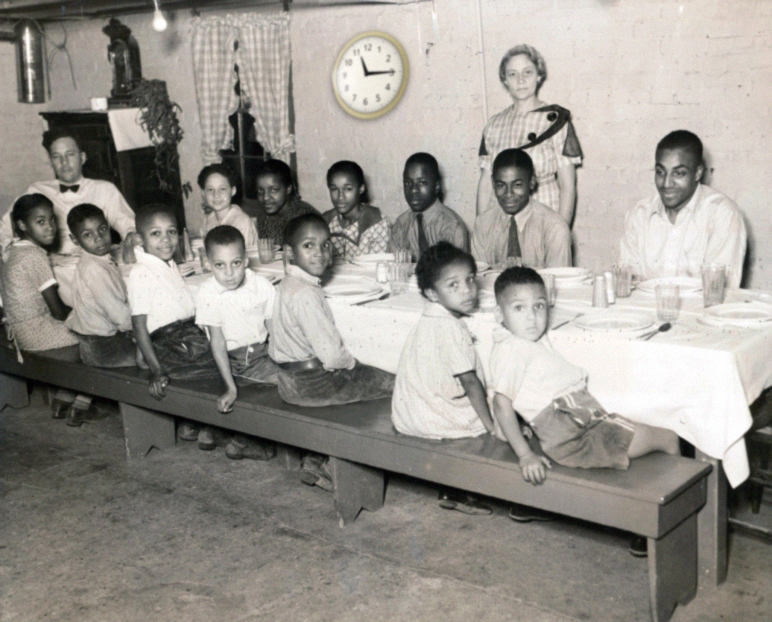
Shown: h=11 m=15
